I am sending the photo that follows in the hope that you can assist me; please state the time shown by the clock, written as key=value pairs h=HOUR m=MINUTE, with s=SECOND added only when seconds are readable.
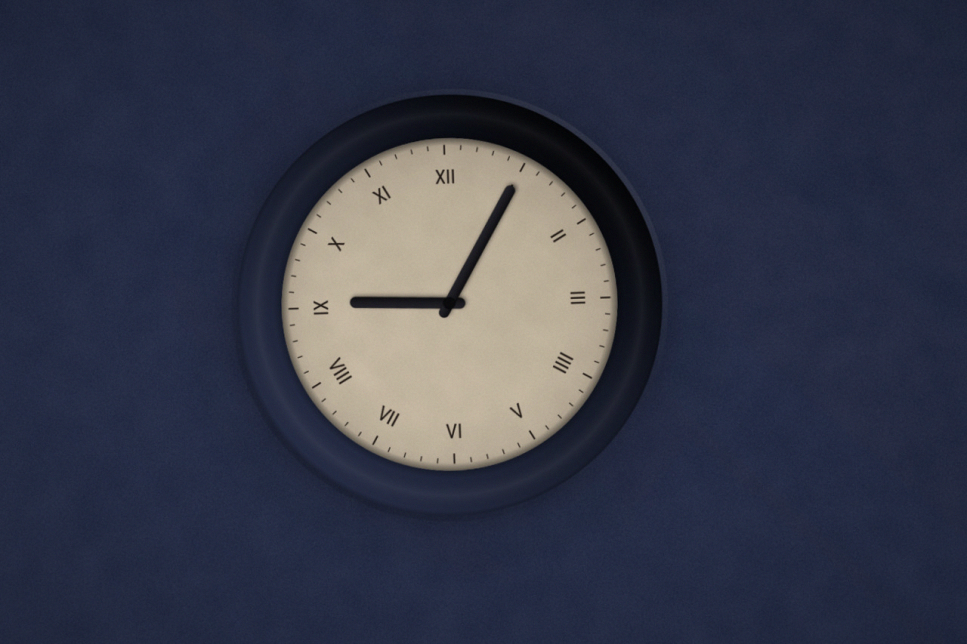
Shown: h=9 m=5
